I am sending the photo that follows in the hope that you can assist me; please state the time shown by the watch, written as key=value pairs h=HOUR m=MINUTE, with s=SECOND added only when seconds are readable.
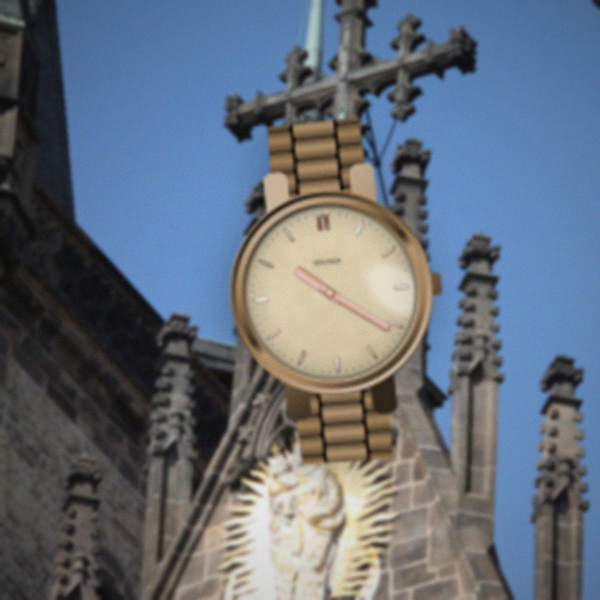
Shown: h=10 m=21
